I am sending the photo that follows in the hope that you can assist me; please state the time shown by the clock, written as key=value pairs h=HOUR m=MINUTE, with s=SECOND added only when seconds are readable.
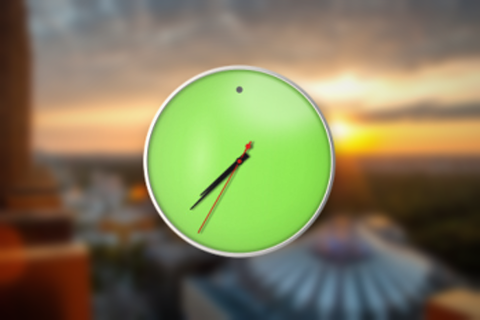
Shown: h=7 m=37 s=35
